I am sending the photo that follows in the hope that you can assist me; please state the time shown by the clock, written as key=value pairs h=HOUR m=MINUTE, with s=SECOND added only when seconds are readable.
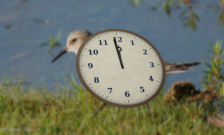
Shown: h=11 m=59
